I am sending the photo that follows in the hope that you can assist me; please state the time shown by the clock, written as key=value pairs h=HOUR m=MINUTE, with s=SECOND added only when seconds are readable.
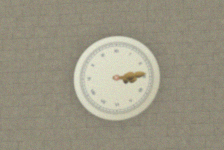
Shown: h=3 m=14
